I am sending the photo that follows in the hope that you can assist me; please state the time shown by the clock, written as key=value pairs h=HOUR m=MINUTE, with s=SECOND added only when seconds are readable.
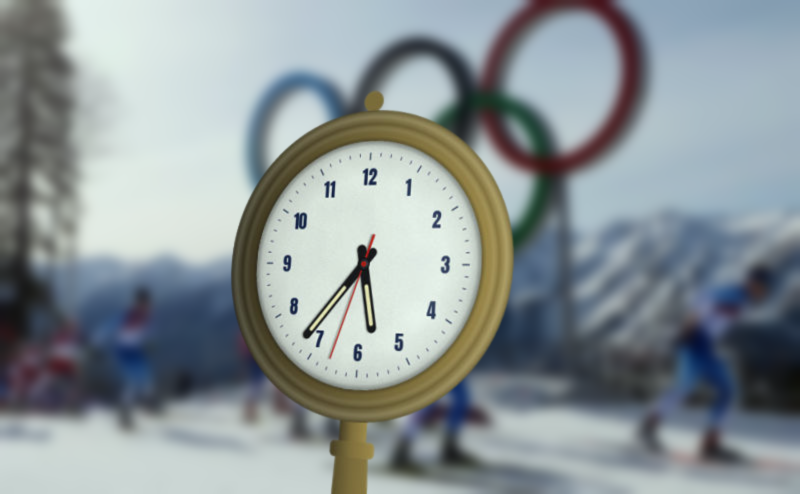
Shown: h=5 m=36 s=33
